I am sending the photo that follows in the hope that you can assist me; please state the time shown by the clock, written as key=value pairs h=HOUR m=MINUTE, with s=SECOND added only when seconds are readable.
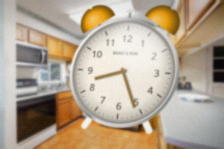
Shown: h=8 m=26
